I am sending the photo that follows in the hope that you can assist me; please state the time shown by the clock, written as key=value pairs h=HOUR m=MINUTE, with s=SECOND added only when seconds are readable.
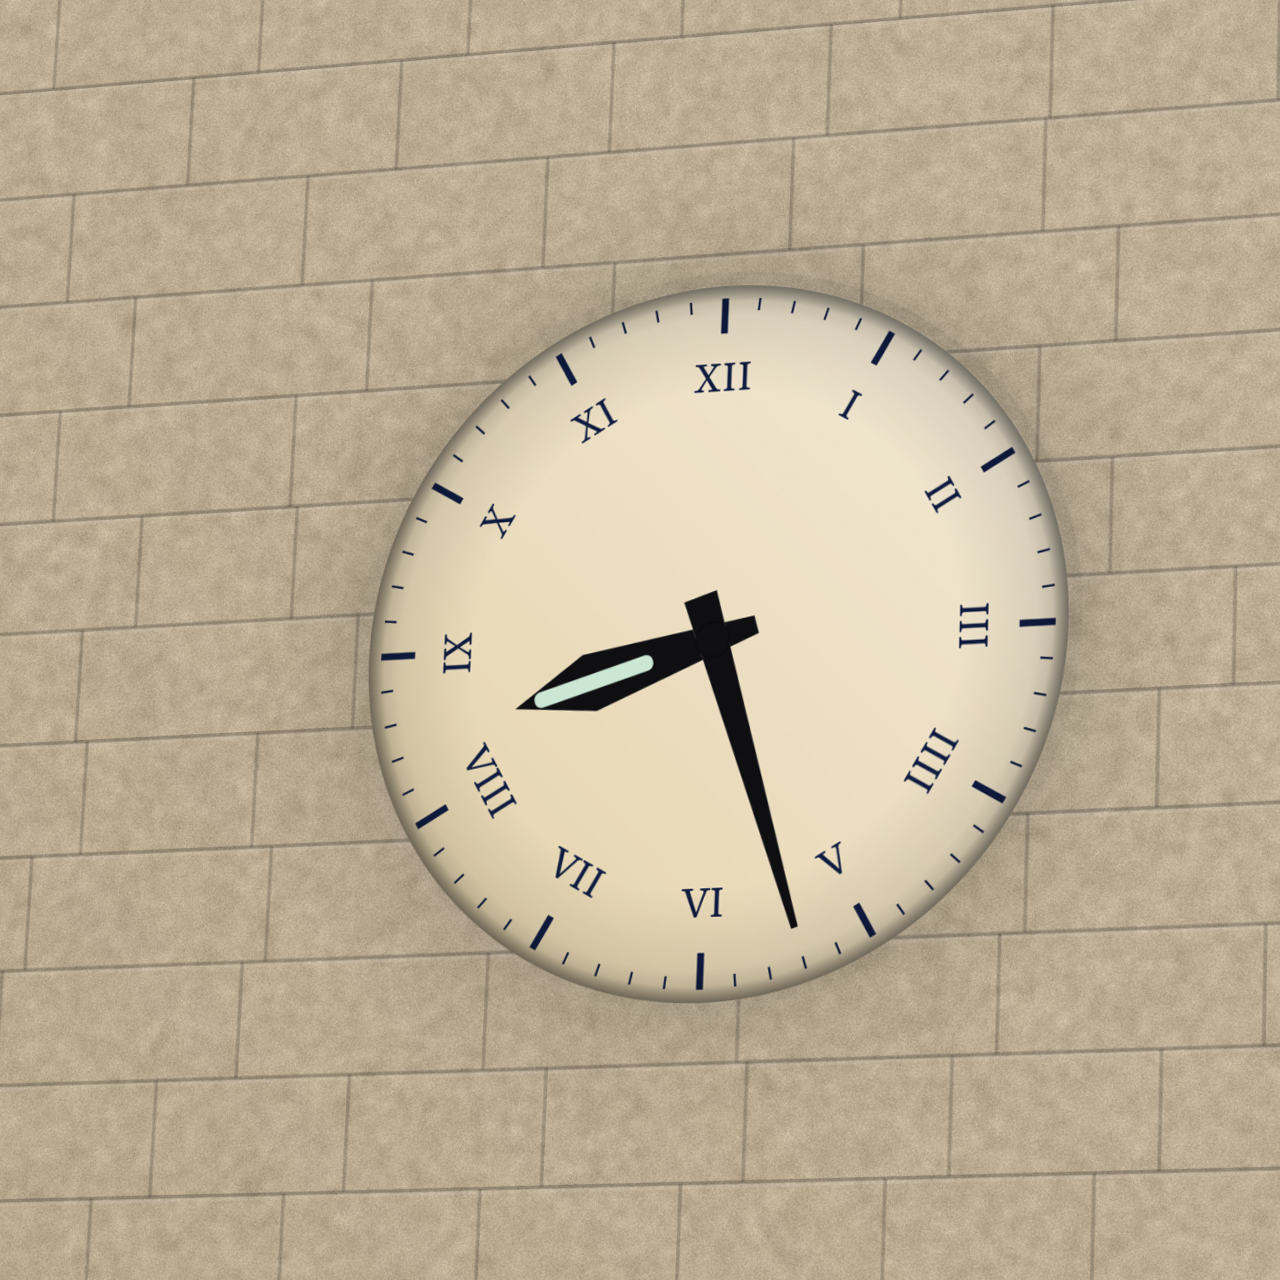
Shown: h=8 m=27
